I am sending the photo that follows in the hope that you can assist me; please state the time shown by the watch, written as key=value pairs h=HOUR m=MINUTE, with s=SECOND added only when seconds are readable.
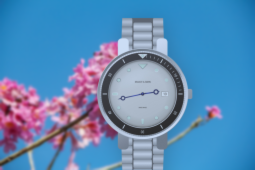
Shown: h=2 m=43
